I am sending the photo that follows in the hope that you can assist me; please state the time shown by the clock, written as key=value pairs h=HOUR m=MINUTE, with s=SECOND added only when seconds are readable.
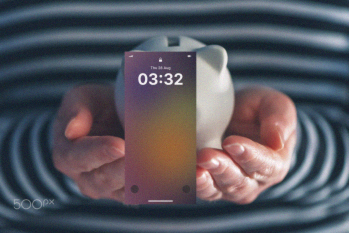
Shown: h=3 m=32
